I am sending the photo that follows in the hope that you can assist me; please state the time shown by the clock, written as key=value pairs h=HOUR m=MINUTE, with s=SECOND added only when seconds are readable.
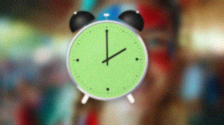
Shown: h=2 m=0
